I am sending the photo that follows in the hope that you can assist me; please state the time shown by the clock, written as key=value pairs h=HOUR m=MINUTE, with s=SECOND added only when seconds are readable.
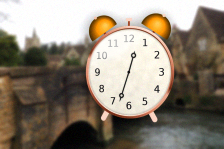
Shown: h=12 m=33
